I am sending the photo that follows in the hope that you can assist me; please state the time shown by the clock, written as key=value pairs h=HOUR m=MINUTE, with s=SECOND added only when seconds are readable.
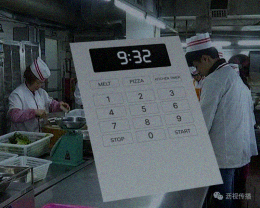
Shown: h=9 m=32
